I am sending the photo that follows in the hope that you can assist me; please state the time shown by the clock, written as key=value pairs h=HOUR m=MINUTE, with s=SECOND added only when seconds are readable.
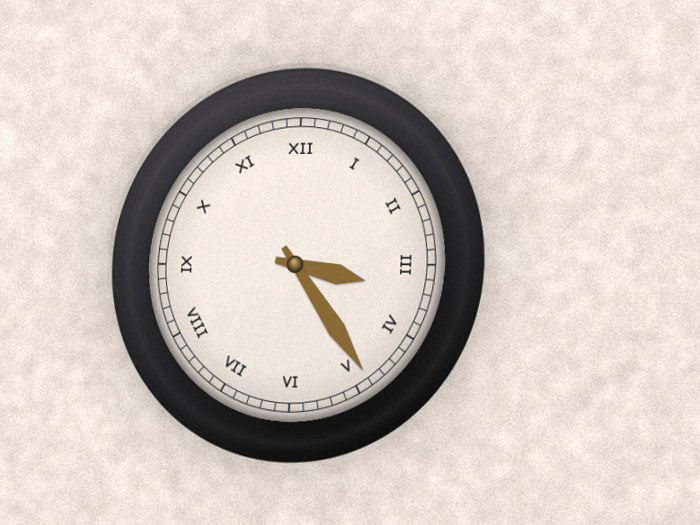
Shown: h=3 m=24
